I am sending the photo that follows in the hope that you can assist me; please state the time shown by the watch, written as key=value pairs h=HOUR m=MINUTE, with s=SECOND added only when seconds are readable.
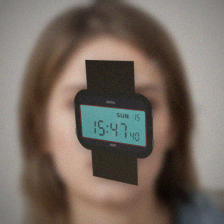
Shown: h=15 m=47 s=40
